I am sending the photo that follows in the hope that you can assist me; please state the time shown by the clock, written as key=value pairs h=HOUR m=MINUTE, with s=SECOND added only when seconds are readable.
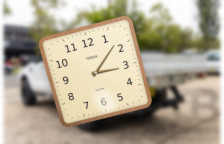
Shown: h=3 m=8
